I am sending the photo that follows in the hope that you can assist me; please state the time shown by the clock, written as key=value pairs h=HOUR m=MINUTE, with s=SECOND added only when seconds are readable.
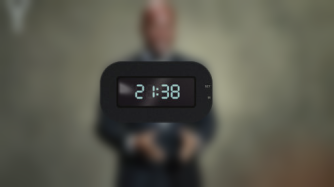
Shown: h=21 m=38
